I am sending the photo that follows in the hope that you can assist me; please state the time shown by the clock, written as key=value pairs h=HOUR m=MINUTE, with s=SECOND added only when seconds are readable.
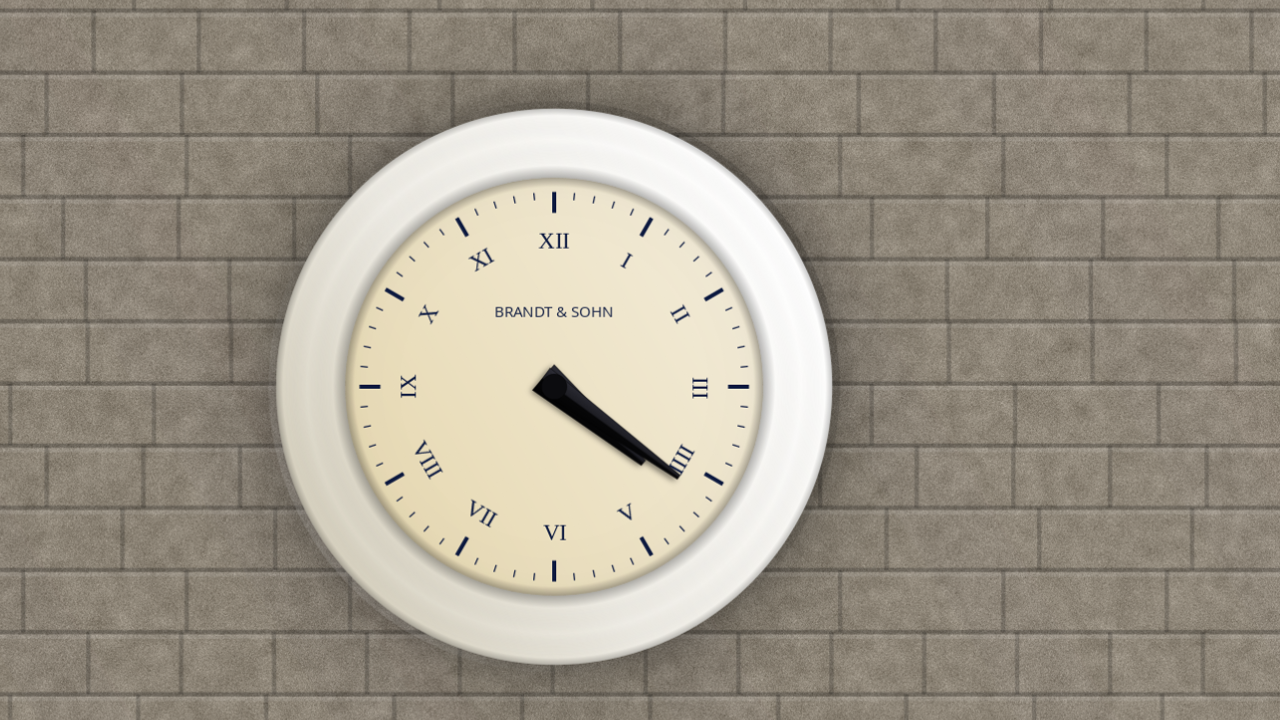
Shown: h=4 m=21
